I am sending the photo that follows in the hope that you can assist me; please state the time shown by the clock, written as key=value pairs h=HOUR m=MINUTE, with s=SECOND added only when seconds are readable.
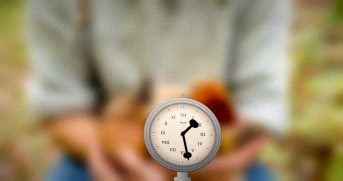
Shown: h=1 m=28
